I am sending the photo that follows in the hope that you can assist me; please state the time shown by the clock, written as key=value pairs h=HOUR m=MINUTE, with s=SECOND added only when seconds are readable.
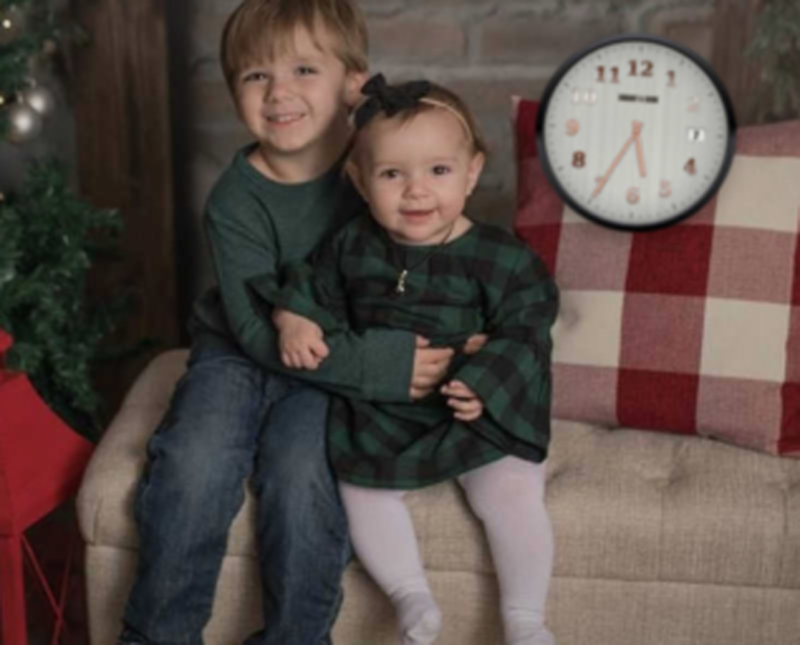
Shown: h=5 m=35
